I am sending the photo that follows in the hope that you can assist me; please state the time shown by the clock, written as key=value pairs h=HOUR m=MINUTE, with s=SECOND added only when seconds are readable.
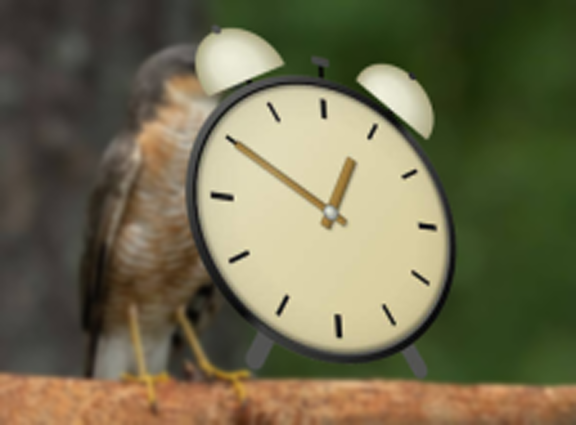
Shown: h=12 m=50
